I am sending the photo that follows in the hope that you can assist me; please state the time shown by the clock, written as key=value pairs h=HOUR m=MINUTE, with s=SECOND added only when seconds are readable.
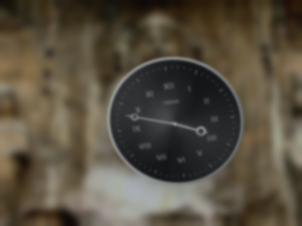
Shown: h=3 m=48
